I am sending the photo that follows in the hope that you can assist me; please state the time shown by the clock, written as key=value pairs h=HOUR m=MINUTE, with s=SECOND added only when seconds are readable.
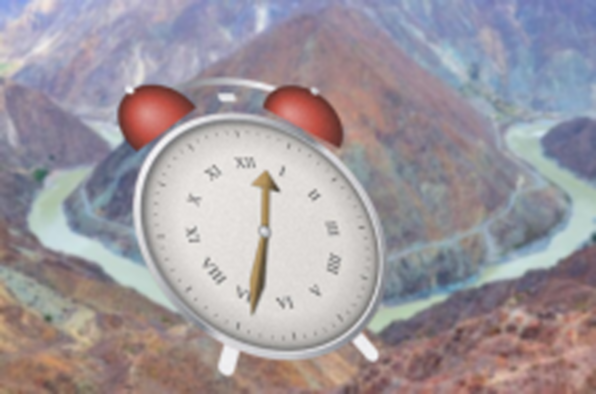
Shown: h=12 m=34
